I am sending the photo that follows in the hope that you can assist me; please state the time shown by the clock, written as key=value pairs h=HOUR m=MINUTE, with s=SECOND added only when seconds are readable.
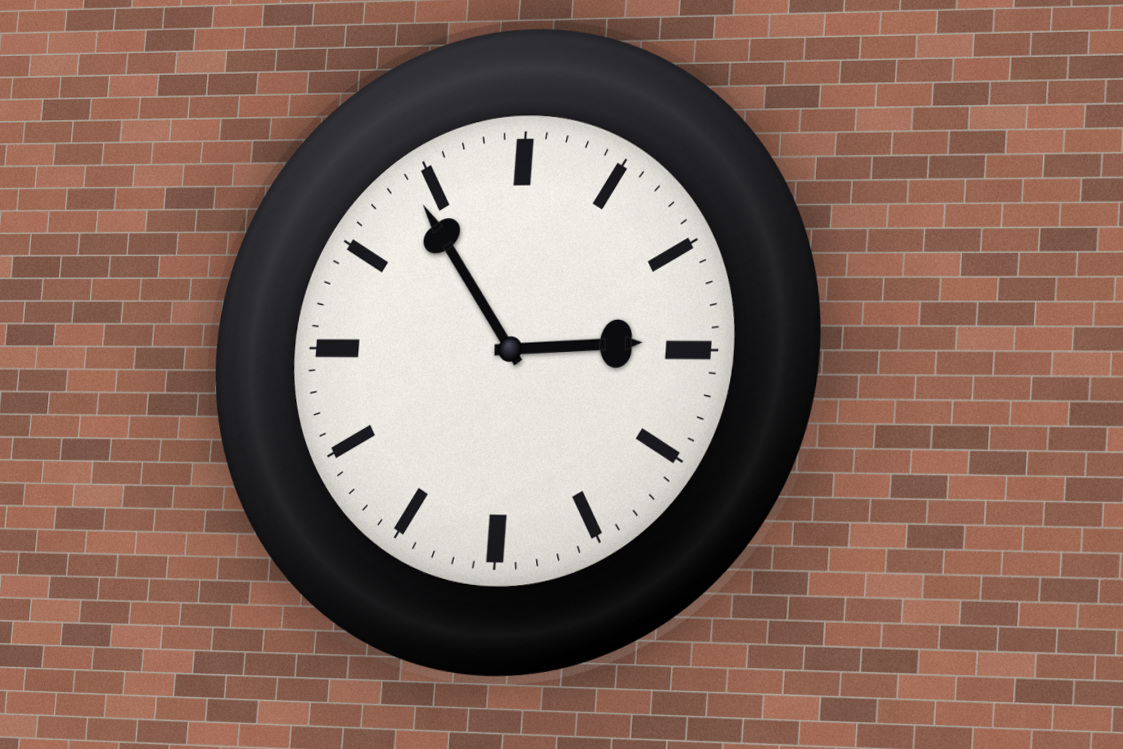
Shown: h=2 m=54
